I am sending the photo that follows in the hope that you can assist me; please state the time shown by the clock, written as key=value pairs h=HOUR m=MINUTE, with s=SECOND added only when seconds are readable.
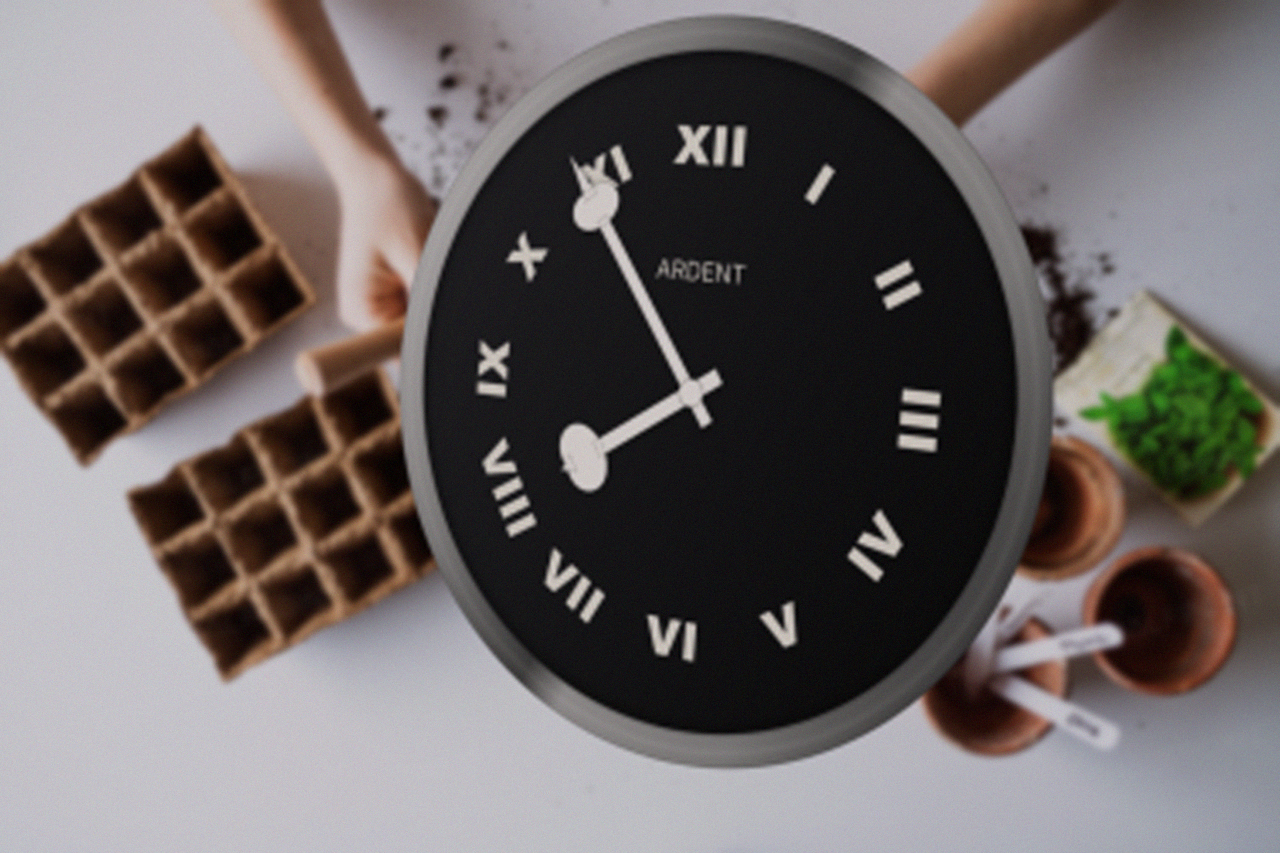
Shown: h=7 m=54
